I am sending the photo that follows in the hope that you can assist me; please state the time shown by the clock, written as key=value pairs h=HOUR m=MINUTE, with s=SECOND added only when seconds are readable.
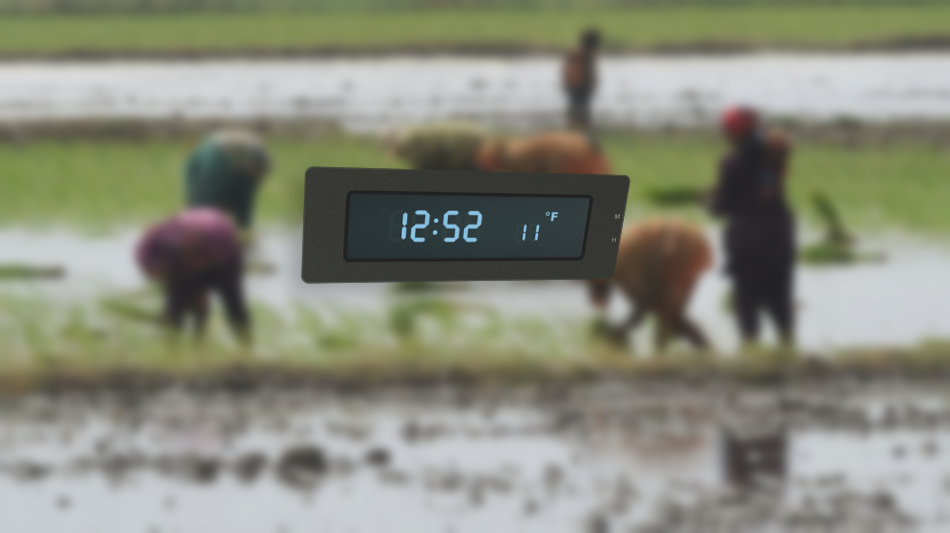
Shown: h=12 m=52
